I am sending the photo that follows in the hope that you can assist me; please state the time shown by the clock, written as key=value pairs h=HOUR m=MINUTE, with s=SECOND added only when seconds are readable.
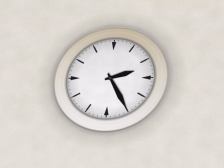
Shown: h=2 m=25
